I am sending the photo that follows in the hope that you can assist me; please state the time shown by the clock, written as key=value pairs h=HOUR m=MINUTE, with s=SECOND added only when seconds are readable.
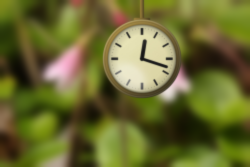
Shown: h=12 m=18
